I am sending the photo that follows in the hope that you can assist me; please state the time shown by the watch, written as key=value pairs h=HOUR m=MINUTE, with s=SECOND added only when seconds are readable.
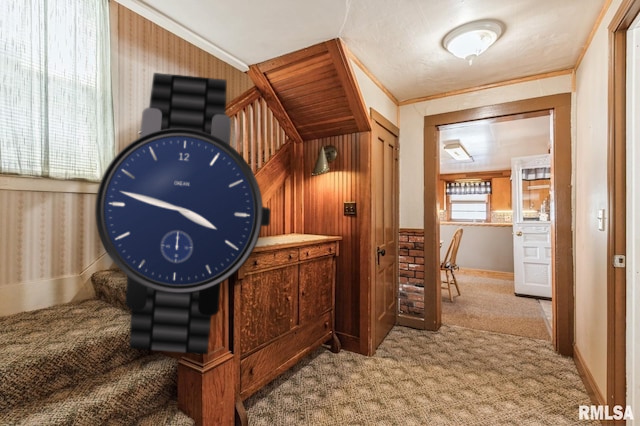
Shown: h=3 m=47
